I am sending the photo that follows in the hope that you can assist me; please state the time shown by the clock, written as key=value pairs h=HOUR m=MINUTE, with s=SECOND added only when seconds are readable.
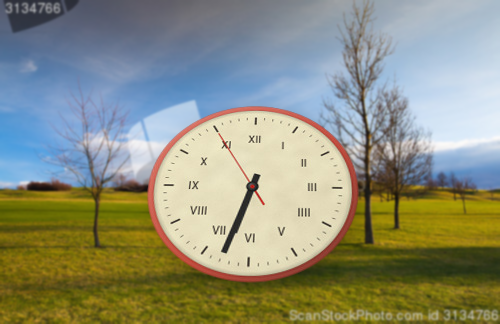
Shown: h=6 m=32 s=55
